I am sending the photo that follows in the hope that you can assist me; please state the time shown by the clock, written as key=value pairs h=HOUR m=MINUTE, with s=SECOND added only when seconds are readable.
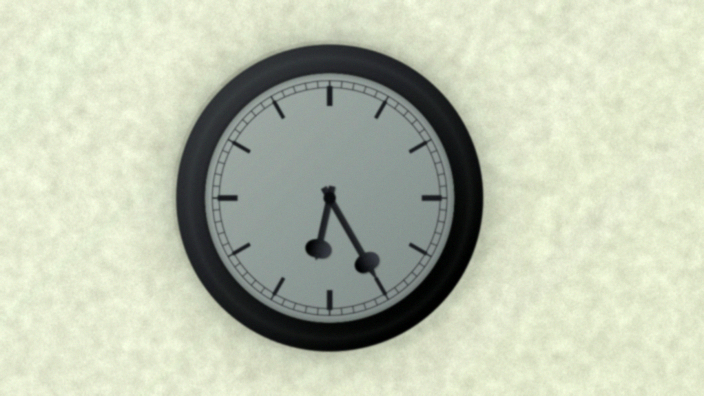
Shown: h=6 m=25
